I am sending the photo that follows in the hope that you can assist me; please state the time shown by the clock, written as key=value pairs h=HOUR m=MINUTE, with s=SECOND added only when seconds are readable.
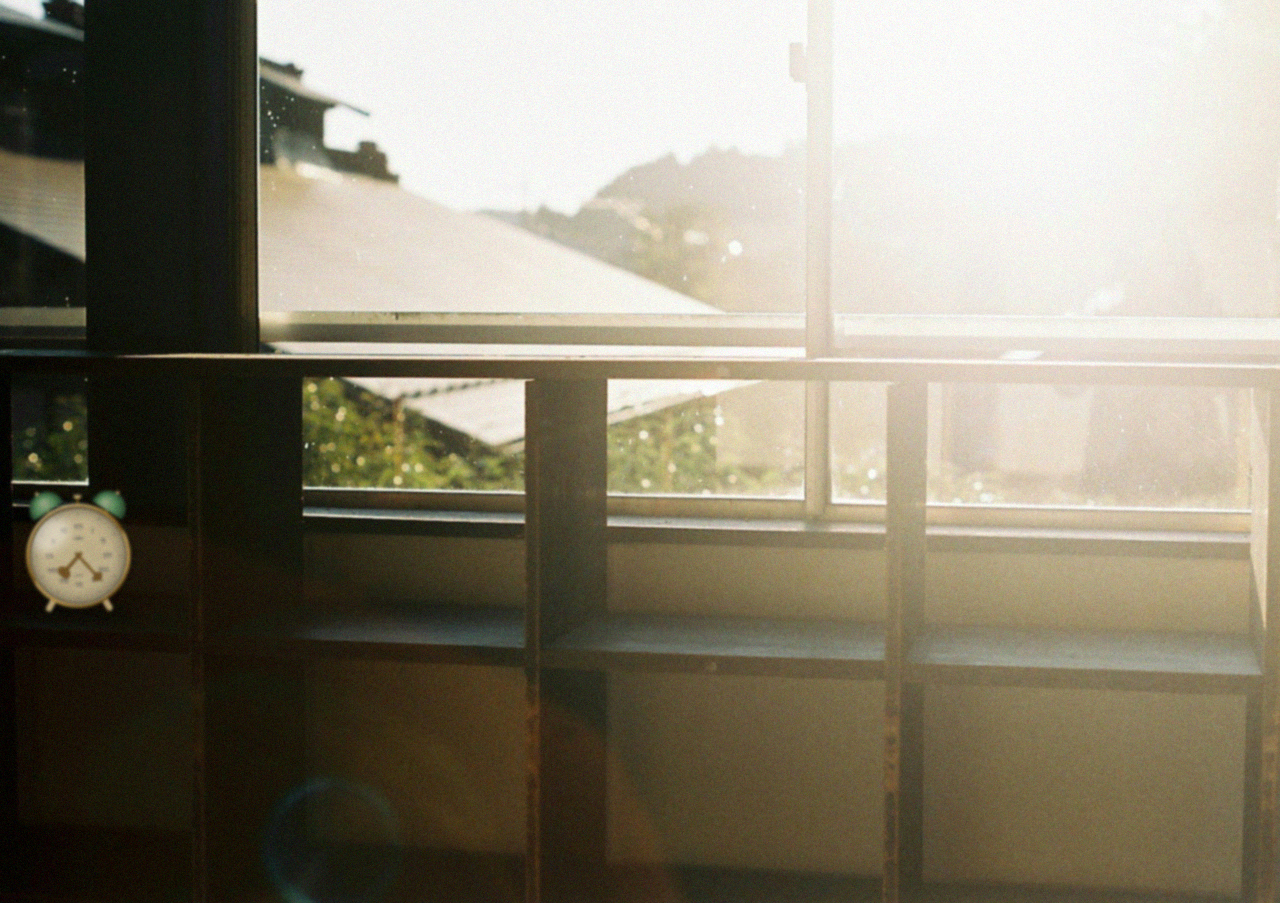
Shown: h=7 m=23
